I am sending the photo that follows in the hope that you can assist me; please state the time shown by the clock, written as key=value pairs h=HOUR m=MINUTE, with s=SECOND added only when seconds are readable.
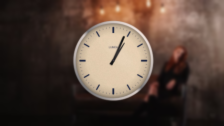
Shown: h=1 m=4
